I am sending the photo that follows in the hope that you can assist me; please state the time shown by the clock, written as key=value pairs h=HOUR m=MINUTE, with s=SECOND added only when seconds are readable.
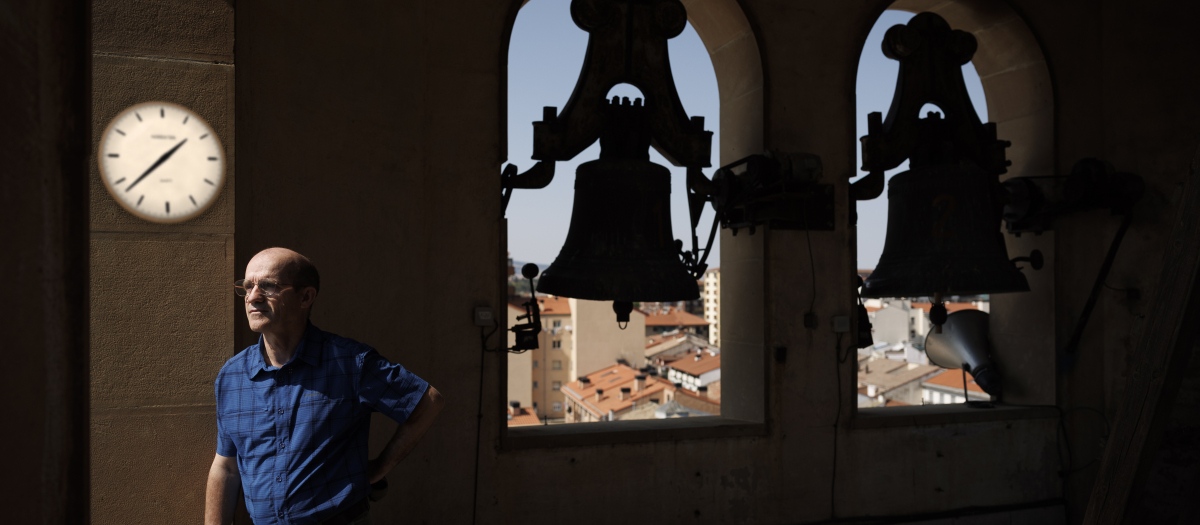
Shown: h=1 m=38
